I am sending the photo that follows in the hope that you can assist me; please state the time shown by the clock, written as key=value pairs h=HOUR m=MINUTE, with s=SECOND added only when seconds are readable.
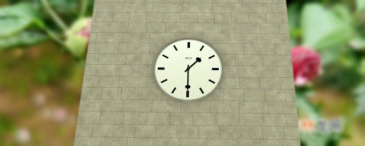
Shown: h=1 m=30
